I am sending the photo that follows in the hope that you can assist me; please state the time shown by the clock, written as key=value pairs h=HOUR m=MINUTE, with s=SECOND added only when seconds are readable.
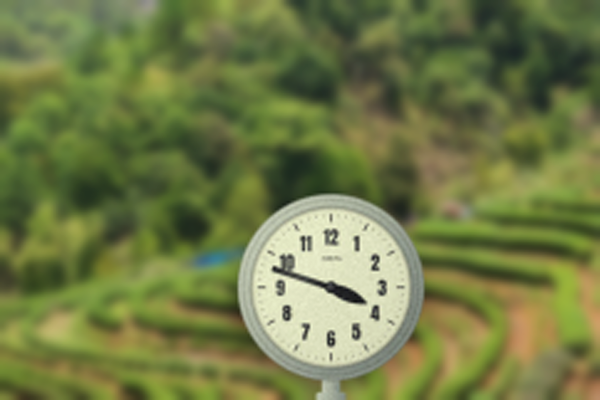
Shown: h=3 m=48
